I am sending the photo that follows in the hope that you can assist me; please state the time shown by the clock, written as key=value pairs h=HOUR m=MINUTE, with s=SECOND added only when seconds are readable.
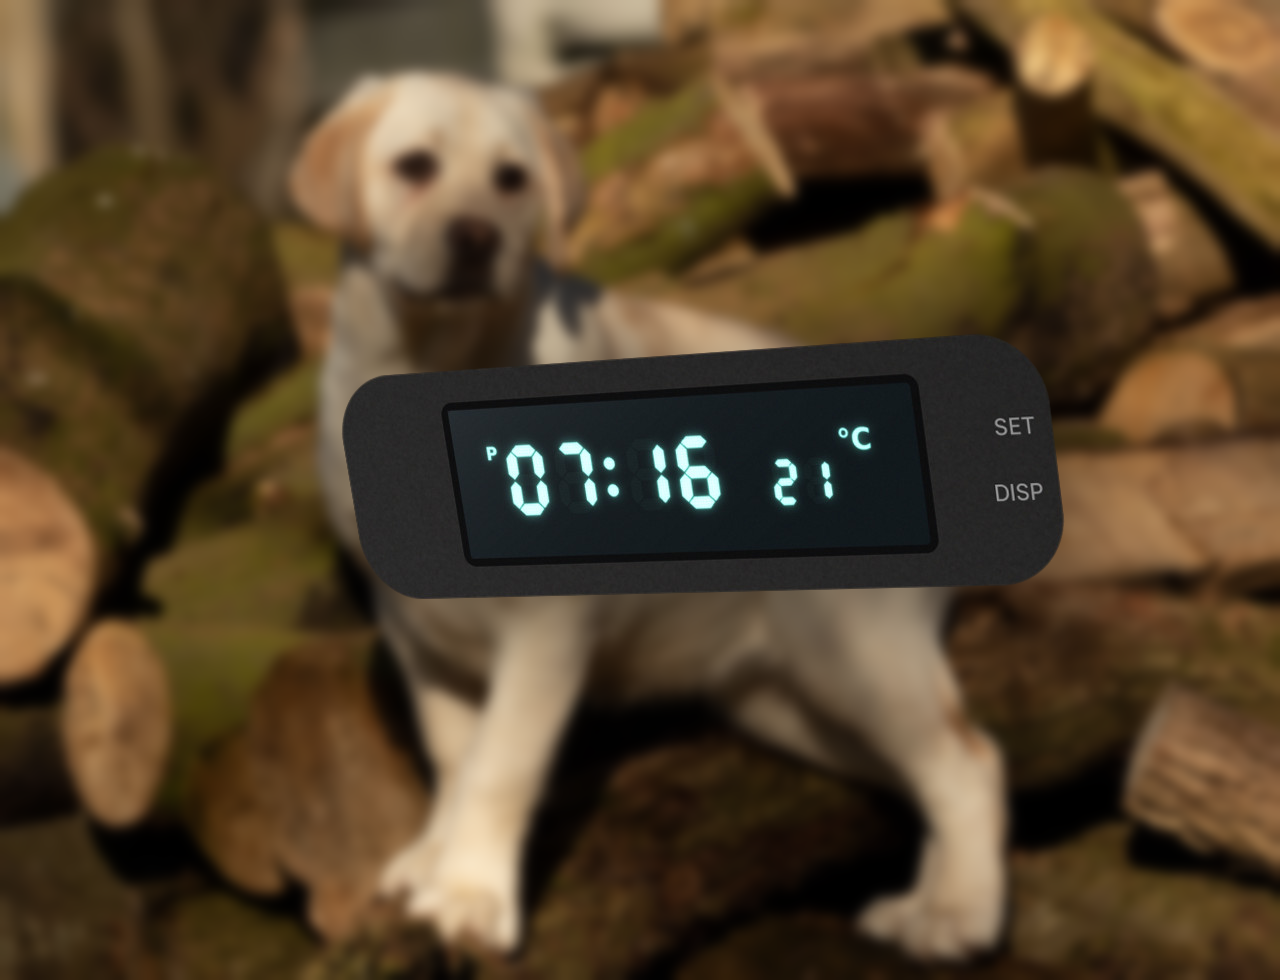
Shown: h=7 m=16
